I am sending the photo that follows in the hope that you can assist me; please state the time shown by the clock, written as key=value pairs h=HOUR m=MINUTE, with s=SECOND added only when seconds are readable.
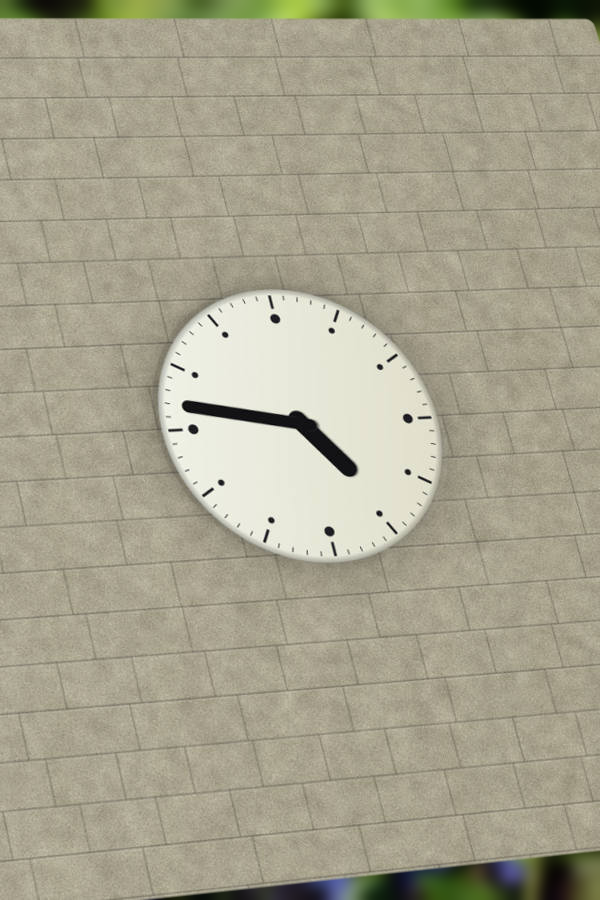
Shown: h=4 m=47
